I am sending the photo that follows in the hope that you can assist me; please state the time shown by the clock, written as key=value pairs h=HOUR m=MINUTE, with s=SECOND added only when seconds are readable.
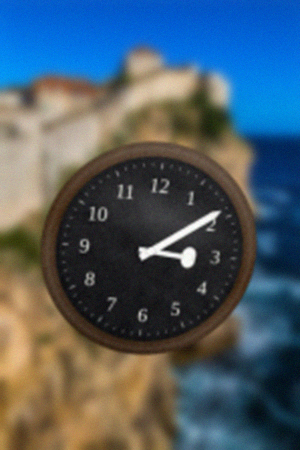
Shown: h=3 m=9
